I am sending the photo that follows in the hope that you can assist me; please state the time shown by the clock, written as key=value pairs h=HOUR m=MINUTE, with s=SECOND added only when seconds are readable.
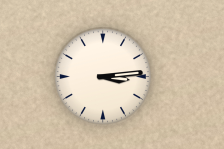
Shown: h=3 m=14
